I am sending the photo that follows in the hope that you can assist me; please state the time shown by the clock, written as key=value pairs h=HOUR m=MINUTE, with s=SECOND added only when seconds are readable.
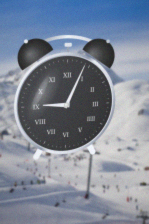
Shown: h=9 m=4
